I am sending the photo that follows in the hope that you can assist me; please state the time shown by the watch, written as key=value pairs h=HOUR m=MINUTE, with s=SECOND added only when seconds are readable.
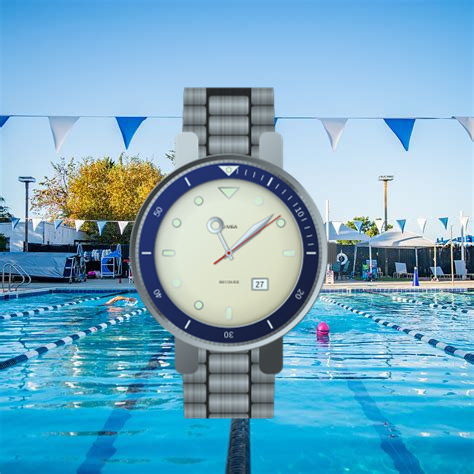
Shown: h=11 m=8 s=9
